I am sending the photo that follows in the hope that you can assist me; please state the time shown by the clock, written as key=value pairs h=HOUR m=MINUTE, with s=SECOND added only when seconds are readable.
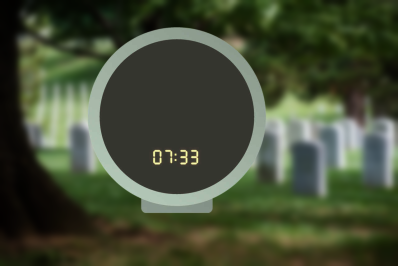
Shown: h=7 m=33
